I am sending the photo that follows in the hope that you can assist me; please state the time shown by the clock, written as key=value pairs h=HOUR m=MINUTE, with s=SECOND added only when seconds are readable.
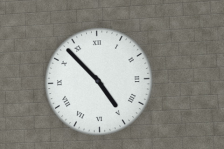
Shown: h=4 m=53
